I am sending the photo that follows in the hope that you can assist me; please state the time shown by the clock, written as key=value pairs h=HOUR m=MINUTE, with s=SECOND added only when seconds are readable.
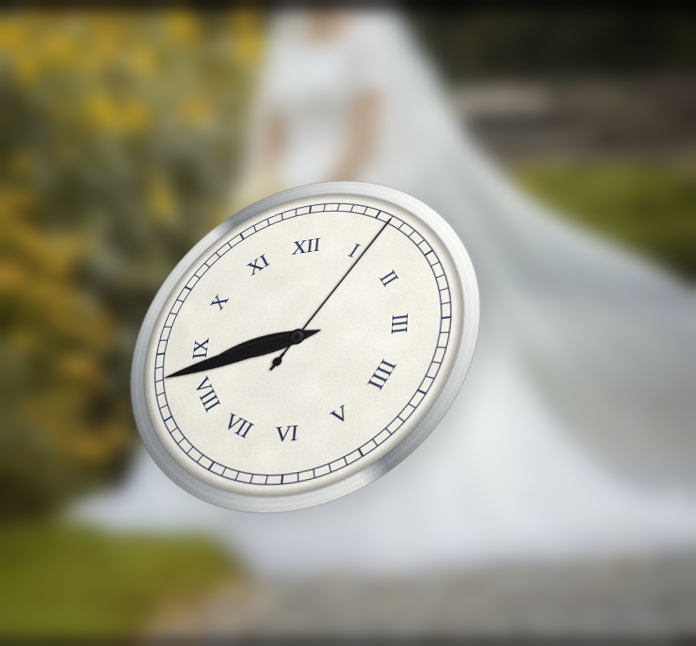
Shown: h=8 m=43 s=6
